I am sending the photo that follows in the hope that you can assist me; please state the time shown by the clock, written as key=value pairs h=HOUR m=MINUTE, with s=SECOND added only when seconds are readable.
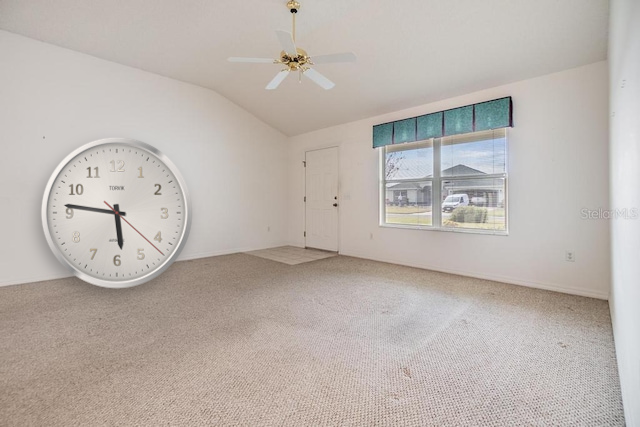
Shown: h=5 m=46 s=22
